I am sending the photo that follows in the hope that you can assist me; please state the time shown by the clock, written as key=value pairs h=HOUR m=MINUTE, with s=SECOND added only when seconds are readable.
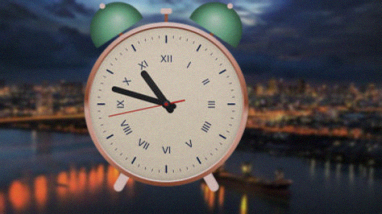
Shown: h=10 m=47 s=43
